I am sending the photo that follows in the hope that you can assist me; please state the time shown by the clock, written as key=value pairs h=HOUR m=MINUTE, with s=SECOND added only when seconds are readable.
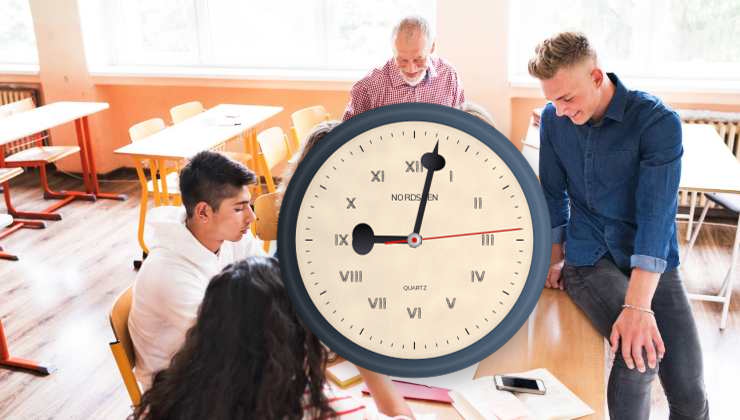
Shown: h=9 m=2 s=14
